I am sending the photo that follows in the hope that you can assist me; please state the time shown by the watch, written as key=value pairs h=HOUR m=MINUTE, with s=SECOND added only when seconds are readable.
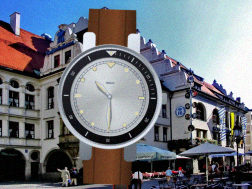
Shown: h=10 m=30
